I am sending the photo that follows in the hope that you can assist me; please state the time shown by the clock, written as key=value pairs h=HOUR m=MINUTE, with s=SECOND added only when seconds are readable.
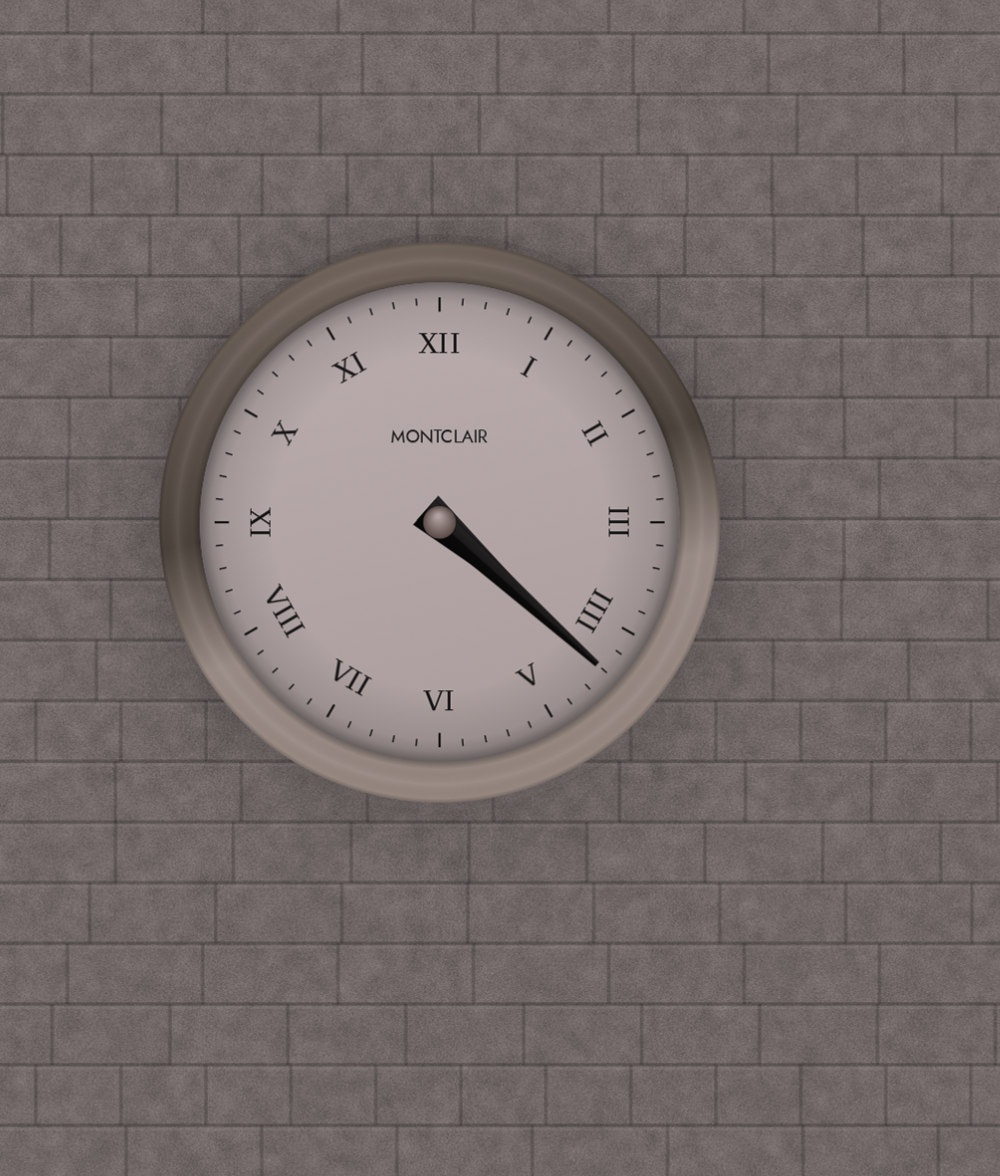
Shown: h=4 m=22
